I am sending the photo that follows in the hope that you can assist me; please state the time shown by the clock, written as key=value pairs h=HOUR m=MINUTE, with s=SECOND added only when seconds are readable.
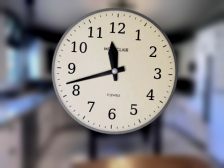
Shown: h=11 m=42
